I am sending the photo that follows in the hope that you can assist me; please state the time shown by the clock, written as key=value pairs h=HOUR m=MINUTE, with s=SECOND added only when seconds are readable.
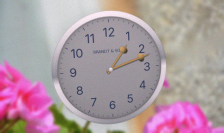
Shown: h=1 m=12
